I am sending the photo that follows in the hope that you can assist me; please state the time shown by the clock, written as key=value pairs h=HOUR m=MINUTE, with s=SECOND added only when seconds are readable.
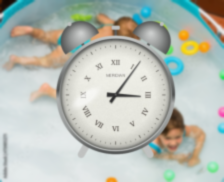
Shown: h=3 m=6
